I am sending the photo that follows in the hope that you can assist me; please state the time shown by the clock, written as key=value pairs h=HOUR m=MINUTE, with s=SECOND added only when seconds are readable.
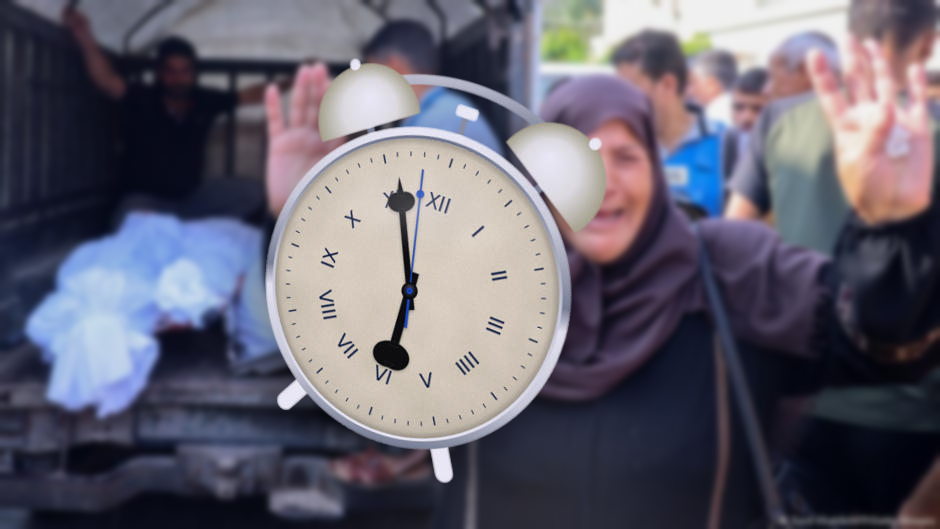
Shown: h=5 m=55 s=58
